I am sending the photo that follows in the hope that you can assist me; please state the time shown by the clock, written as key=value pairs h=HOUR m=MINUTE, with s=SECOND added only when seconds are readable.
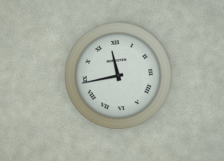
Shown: h=11 m=44
